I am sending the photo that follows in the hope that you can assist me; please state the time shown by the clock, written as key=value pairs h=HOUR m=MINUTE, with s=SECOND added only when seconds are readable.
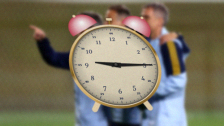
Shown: h=9 m=15
